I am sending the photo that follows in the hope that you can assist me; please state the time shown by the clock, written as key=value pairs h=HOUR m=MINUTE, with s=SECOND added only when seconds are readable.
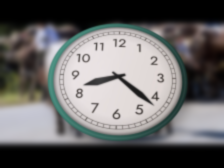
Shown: h=8 m=22
